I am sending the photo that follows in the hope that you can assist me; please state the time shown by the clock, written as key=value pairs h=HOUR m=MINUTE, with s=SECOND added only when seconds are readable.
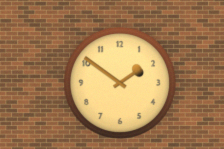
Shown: h=1 m=51
